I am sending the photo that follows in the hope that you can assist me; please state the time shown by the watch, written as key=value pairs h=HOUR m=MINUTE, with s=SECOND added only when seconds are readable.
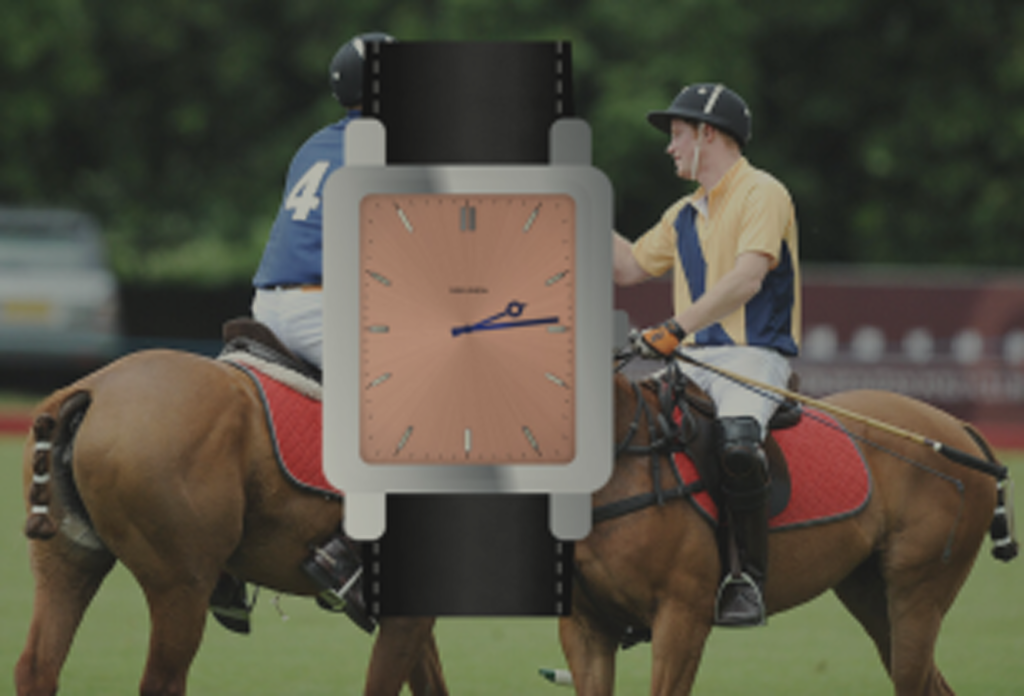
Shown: h=2 m=14
